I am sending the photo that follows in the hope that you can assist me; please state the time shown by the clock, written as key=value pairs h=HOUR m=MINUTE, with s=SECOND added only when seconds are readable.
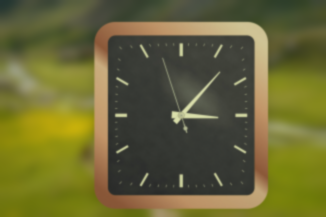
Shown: h=3 m=6 s=57
